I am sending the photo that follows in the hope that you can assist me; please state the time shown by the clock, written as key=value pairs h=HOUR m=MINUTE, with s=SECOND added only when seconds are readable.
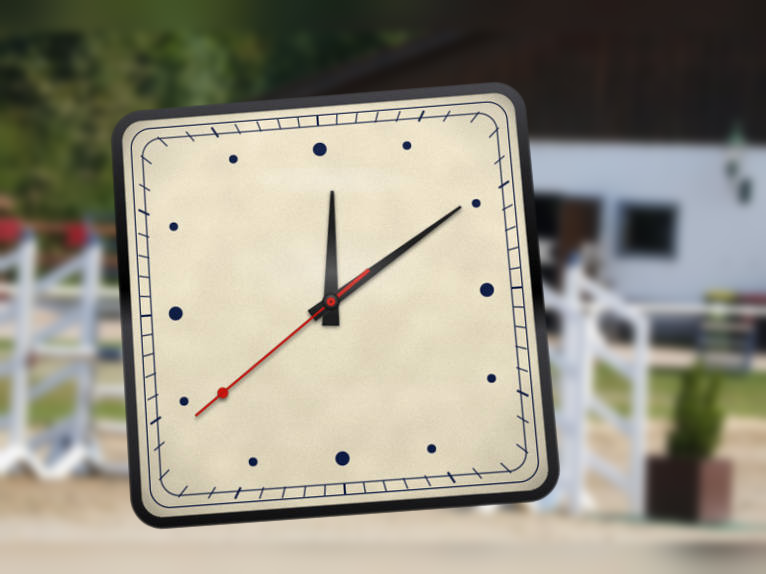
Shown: h=12 m=9 s=39
